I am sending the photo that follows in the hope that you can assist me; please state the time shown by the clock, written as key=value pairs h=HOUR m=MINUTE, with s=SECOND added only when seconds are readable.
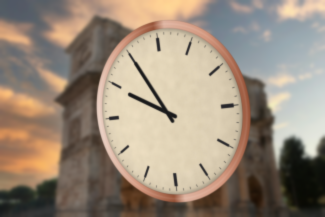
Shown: h=9 m=55
